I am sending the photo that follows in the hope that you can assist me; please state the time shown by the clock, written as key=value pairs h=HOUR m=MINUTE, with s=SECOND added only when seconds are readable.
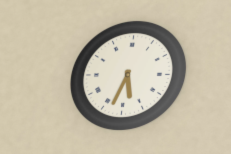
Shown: h=5 m=33
